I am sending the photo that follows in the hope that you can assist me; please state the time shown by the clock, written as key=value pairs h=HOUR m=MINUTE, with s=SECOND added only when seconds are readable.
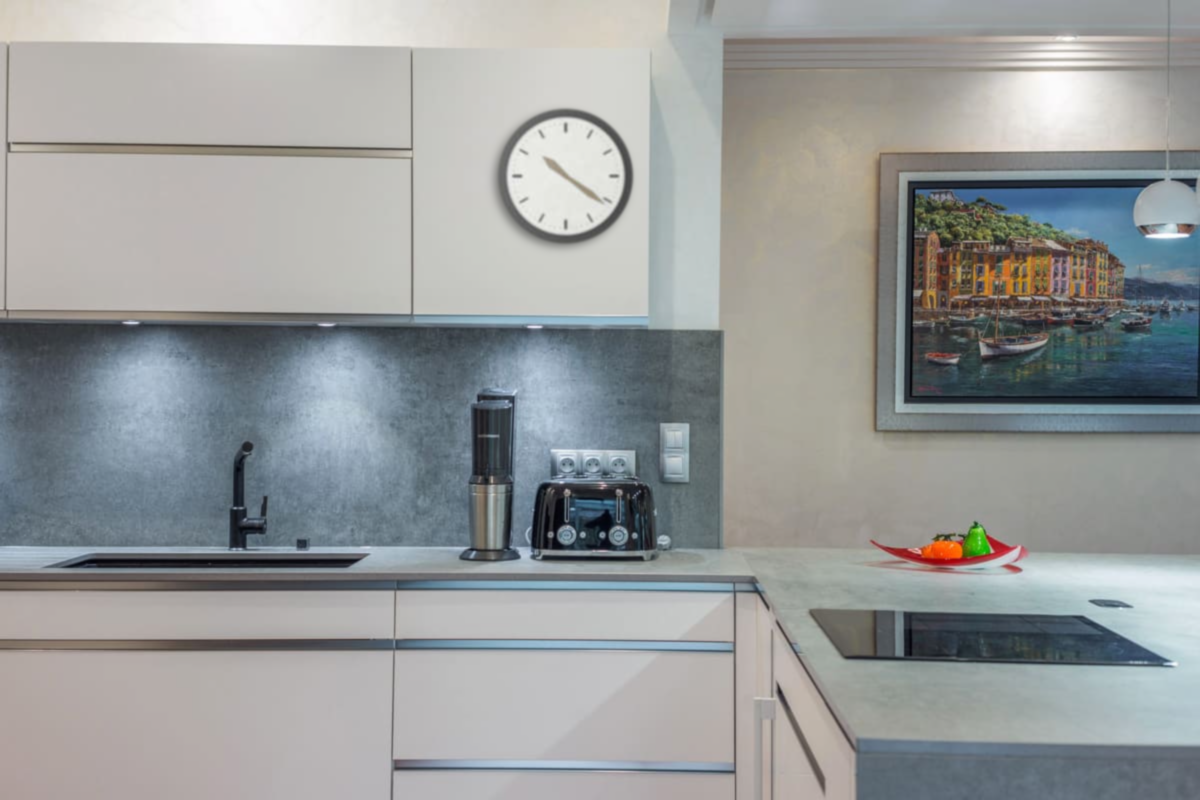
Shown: h=10 m=21
